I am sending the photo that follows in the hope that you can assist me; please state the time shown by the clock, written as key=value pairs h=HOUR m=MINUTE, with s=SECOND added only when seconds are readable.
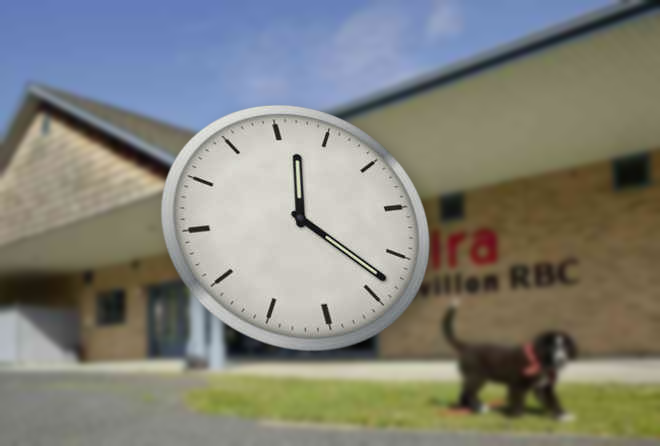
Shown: h=12 m=23
